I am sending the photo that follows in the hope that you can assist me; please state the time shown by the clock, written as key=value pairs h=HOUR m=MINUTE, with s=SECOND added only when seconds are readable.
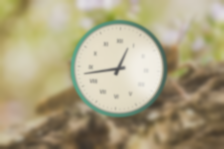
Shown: h=12 m=43
